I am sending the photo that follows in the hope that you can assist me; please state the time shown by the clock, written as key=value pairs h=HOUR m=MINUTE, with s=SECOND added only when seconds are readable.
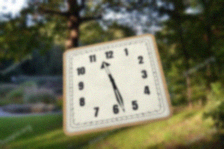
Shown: h=11 m=28
